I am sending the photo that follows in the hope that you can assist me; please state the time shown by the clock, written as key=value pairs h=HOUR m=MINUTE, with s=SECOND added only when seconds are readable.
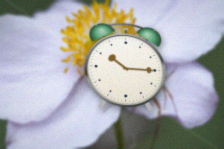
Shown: h=10 m=15
